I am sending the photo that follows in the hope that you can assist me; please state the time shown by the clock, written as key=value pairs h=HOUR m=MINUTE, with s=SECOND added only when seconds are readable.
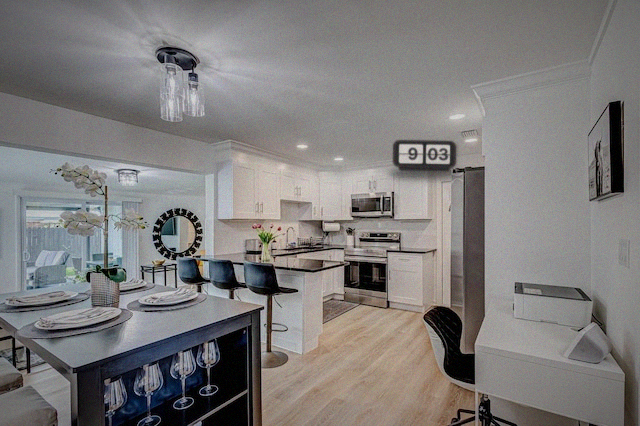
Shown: h=9 m=3
